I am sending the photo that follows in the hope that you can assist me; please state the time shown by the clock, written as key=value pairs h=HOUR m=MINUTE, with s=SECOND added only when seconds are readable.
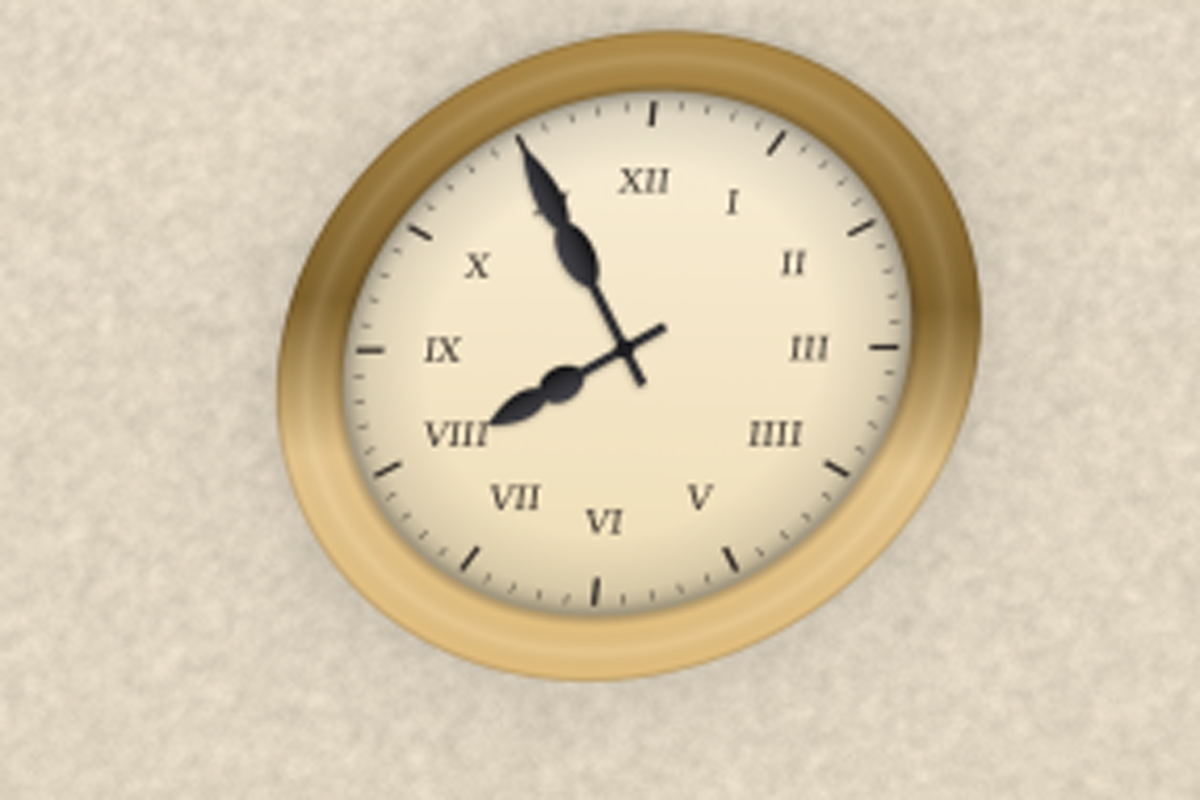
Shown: h=7 m=55
